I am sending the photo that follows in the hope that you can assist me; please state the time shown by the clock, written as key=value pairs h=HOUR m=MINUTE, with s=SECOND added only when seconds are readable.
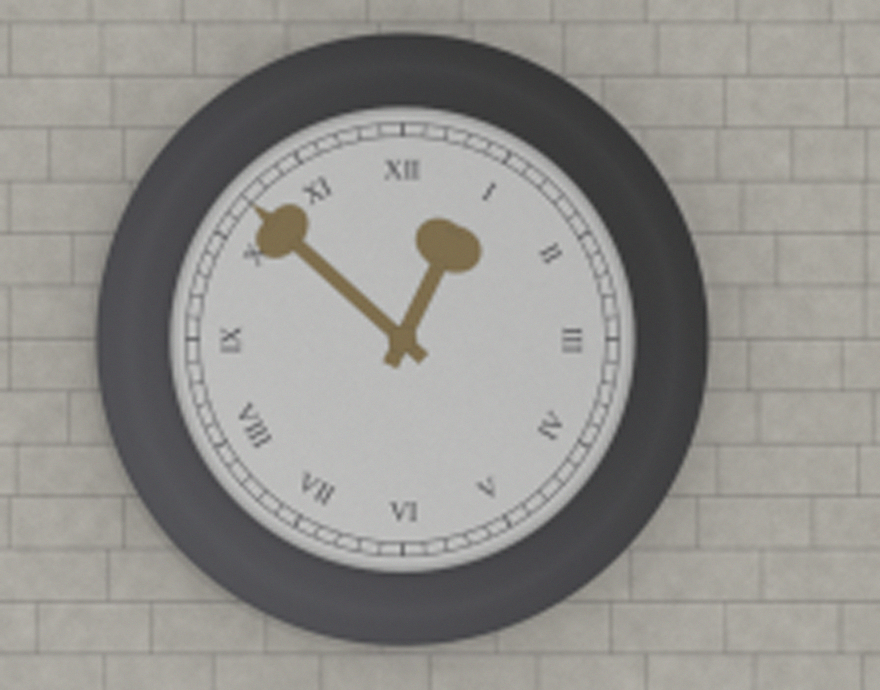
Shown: h=12 m=52
